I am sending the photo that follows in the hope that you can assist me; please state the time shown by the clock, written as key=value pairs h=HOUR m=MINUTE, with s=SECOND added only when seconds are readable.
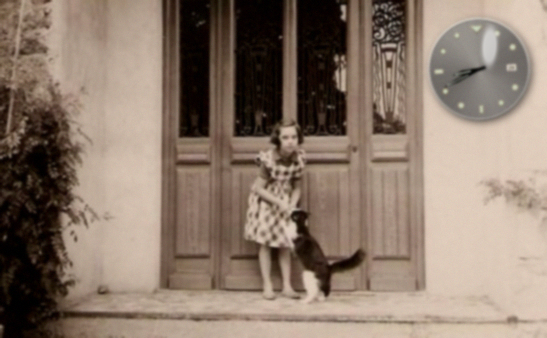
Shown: h=8 m=41
